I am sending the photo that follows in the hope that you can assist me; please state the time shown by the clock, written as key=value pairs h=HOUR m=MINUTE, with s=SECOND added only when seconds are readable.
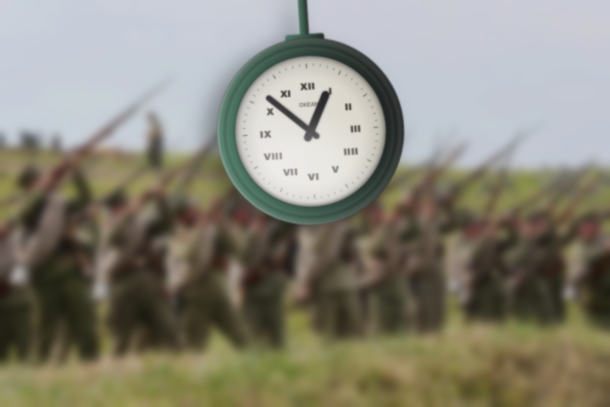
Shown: h=12 m=52
